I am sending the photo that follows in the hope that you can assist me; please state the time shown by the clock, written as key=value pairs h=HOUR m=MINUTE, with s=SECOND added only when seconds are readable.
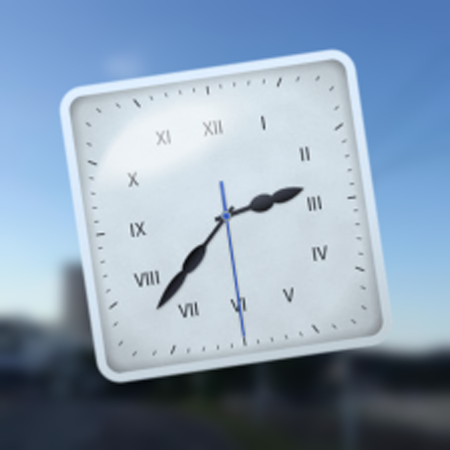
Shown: h=2 m=37 s=30
